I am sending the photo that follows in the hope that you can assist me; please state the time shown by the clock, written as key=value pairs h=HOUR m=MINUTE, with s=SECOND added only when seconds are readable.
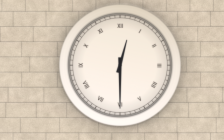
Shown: h=12 m=30
